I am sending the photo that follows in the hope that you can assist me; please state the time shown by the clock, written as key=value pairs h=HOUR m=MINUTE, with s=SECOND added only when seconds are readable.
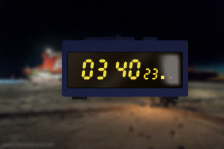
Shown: h=3 m=40 s=23
